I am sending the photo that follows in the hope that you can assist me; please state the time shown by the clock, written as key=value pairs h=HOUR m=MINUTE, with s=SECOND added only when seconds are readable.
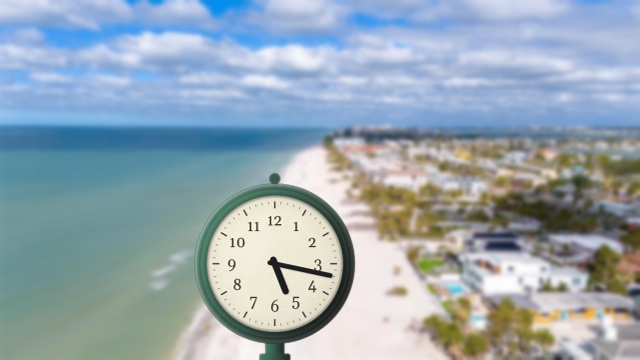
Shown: h=5 m=17
